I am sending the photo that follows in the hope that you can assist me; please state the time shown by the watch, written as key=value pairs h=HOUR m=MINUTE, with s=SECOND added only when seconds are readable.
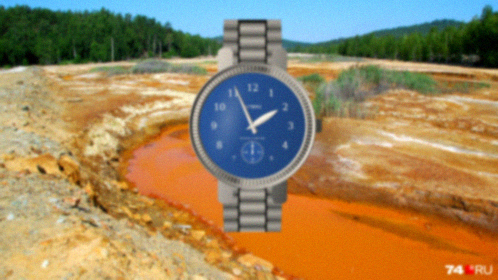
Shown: h=1 m=56
